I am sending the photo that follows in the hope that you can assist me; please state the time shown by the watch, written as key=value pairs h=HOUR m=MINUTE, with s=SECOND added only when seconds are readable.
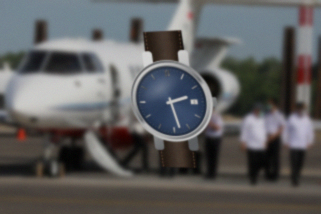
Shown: h=2 m=28
